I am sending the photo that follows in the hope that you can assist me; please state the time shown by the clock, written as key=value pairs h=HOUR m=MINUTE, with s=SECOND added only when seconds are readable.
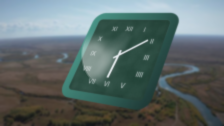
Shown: h=6 m=9
